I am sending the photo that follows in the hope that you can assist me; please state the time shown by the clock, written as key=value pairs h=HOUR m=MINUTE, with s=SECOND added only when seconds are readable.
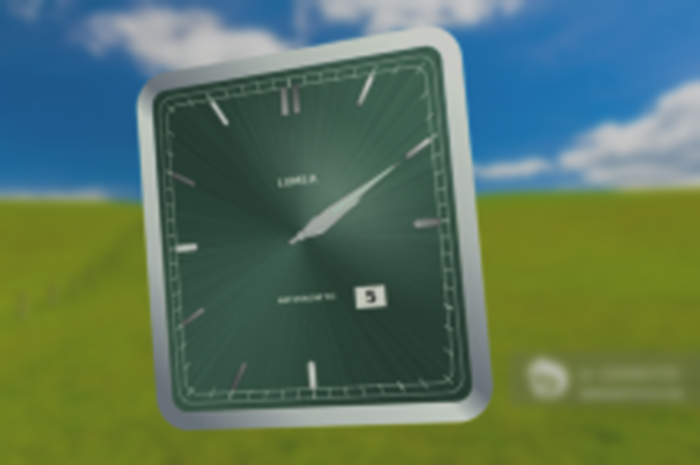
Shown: h=2 m=10
